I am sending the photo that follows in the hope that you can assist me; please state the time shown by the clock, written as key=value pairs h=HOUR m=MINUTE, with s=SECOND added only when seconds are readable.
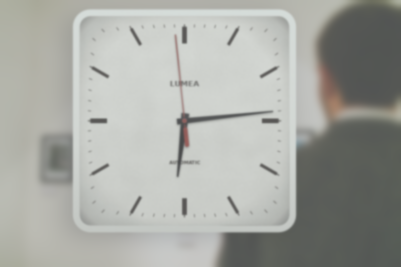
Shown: h=6 m=13 s=59
